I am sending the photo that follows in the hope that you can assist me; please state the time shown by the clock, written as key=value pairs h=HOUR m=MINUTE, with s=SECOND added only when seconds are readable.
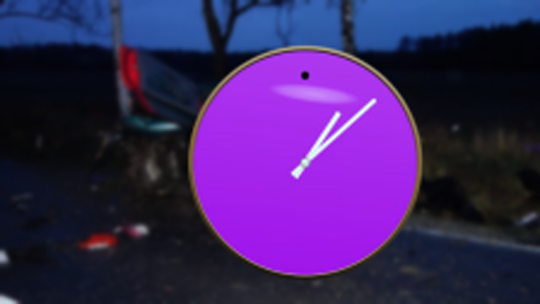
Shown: h=1 m=8
